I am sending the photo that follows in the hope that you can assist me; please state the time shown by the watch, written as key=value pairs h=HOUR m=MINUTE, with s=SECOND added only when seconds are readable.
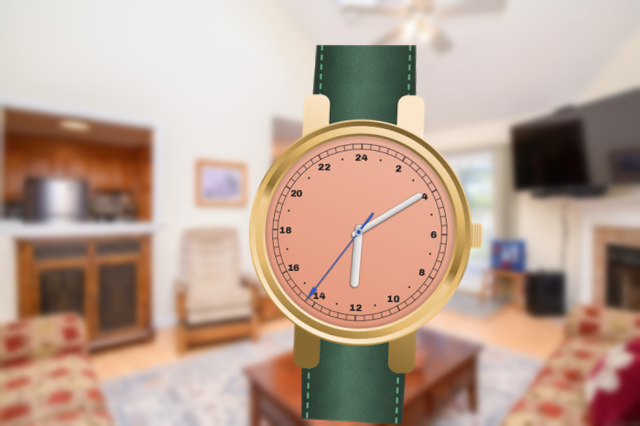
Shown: h=12 m=9 s=36
